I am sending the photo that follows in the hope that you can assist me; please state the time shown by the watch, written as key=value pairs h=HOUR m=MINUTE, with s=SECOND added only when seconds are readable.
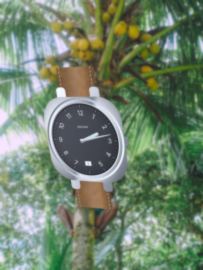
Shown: h=2 m=13
